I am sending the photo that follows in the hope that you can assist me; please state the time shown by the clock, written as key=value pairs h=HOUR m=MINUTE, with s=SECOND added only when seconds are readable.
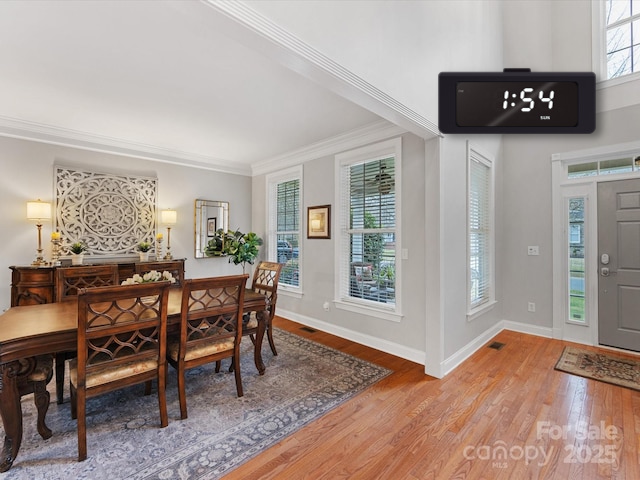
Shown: h=1 m=54
